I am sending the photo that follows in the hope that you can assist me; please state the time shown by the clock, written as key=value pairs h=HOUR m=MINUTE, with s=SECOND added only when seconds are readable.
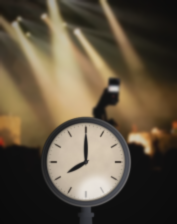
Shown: h=8 m=0
